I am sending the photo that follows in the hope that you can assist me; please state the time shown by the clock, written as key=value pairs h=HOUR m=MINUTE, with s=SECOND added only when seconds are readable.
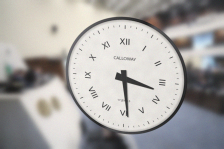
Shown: h=3 m=29
